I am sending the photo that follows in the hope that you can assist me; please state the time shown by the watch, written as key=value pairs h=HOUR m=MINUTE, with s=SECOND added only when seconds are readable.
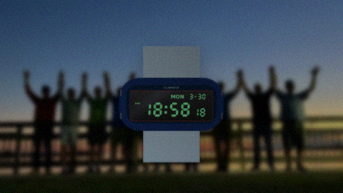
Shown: h=18 m=58 s=18
